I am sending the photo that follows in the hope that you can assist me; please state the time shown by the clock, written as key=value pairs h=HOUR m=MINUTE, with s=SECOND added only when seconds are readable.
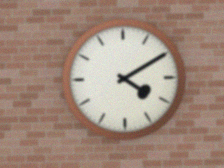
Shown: h=4 m=10
